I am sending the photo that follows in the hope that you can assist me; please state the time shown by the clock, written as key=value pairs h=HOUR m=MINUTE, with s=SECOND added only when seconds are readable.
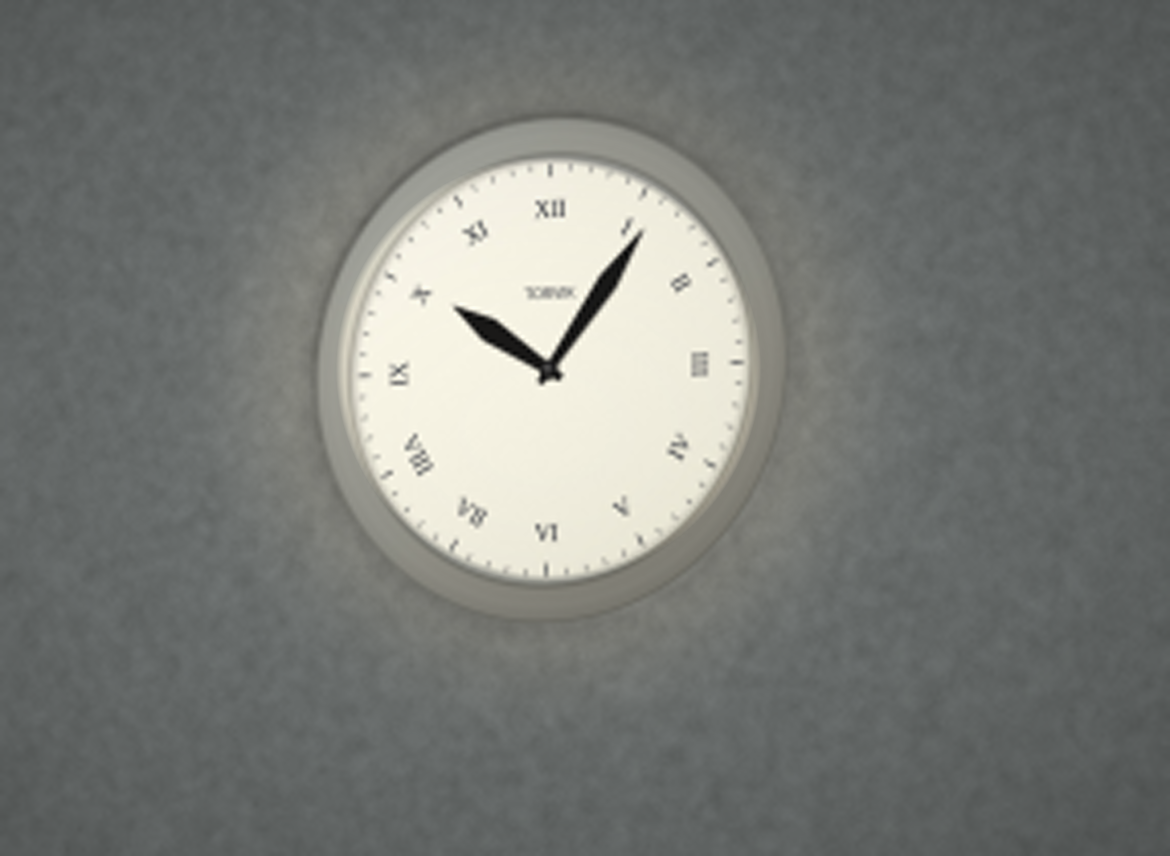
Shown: h=10 m=6
